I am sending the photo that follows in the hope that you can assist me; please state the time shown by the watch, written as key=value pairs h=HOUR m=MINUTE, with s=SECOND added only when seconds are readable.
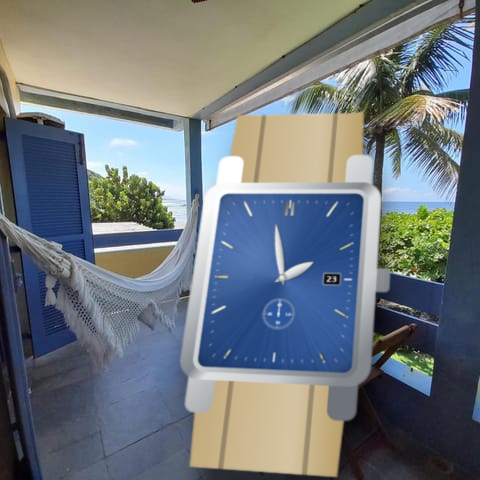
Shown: h=1 m=58
